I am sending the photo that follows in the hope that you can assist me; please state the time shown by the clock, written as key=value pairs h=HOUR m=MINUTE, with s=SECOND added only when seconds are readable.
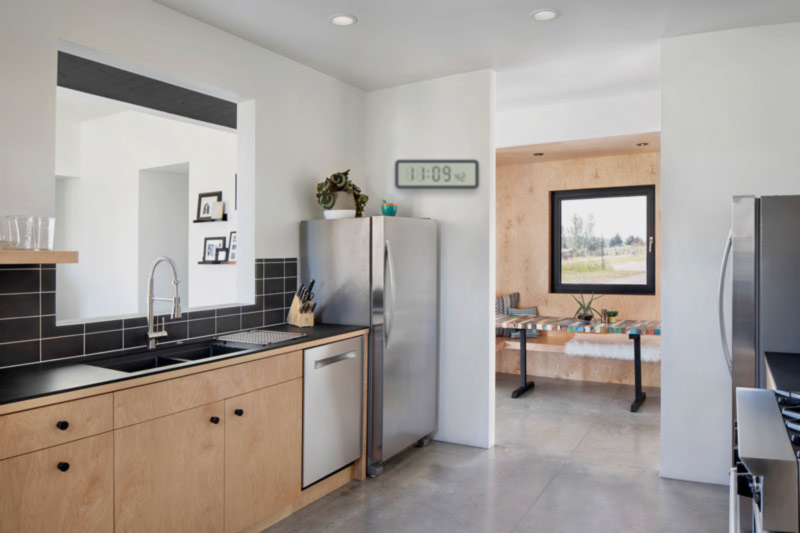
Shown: h=11 m=9
